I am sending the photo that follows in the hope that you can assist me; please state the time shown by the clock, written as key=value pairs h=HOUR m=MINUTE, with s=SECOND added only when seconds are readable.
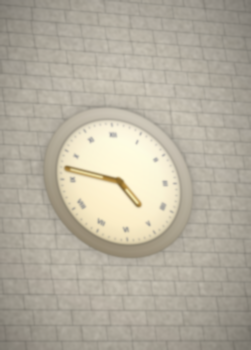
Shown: h=4 m=47
